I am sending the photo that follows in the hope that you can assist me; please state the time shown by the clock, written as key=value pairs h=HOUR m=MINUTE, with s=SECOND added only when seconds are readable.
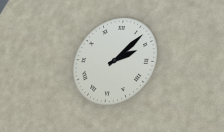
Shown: h=2 m=7
